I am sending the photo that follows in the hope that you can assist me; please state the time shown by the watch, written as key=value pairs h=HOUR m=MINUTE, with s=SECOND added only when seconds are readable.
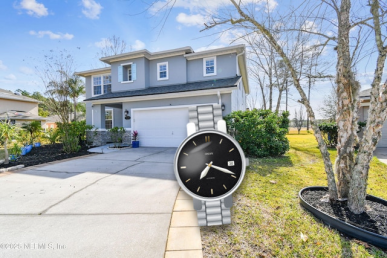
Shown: h=7 m=19
